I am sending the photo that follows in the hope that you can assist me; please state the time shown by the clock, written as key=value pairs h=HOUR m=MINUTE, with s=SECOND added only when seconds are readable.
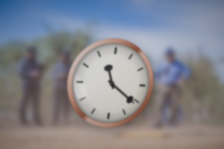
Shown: h=11 m=21
